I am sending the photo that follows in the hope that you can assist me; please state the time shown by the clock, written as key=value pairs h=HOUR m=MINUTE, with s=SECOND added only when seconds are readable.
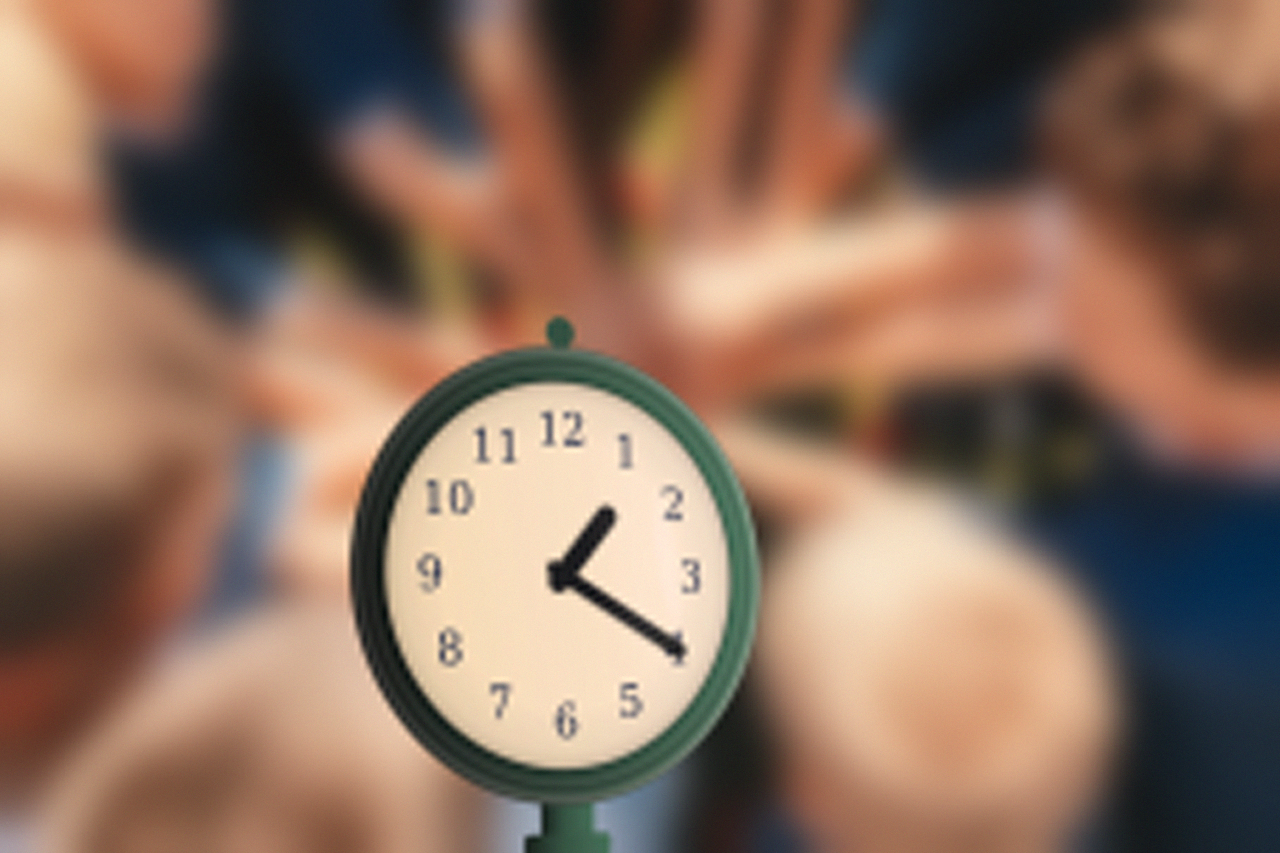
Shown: h=1 m=20
